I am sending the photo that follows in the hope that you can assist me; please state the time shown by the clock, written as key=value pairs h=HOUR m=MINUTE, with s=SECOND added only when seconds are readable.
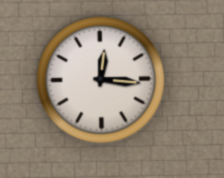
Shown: h=12 m=16
